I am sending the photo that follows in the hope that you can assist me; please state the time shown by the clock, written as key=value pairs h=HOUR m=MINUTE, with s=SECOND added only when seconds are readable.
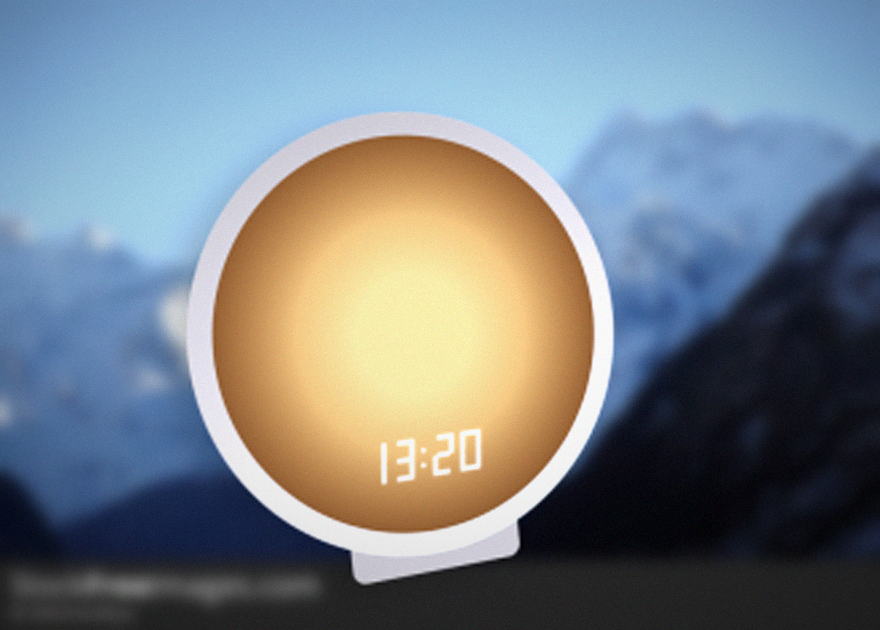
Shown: h=13 m=20
